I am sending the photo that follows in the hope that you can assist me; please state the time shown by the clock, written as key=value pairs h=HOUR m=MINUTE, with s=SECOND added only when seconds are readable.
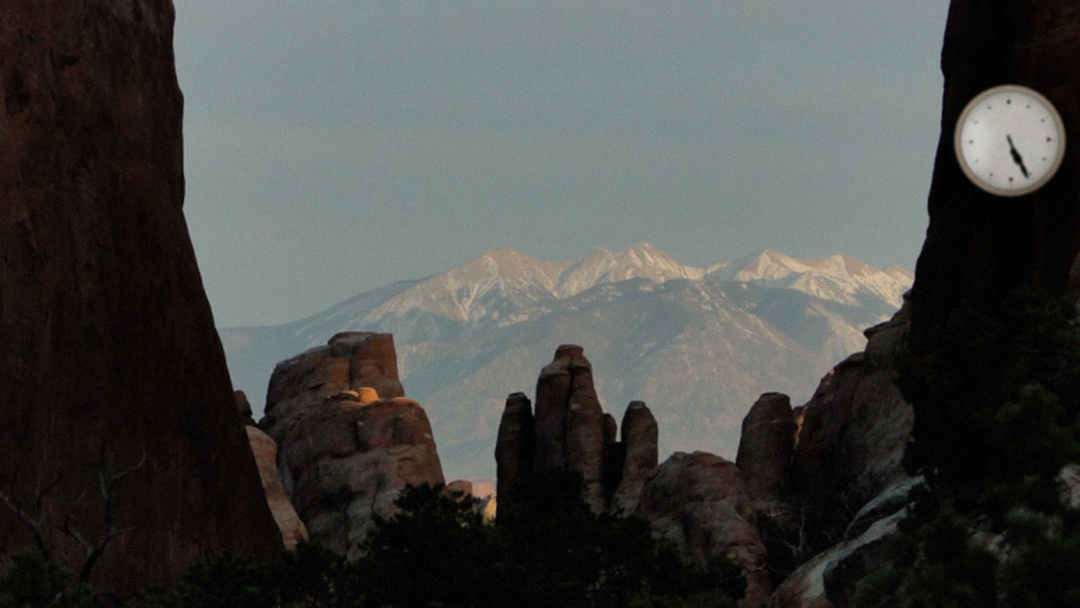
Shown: h=5 m=26
